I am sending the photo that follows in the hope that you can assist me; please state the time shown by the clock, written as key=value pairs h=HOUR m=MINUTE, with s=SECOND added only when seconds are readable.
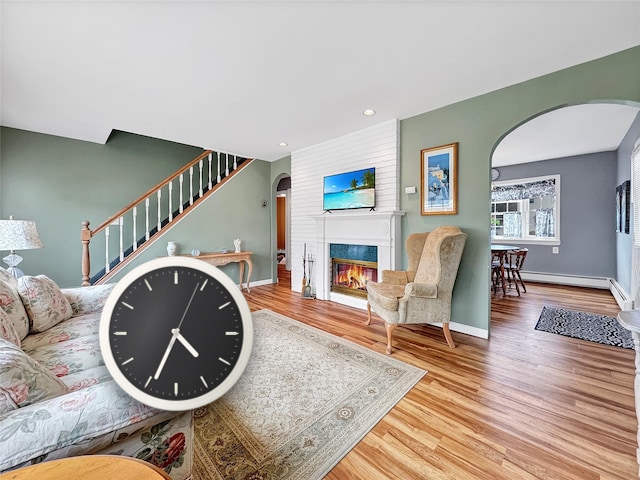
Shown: h=4 m=34 s=4
